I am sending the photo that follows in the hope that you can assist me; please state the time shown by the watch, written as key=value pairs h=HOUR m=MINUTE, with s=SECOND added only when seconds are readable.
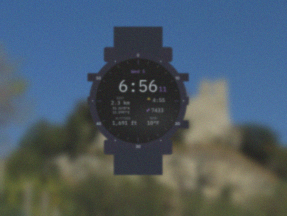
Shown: h=6 m=56
